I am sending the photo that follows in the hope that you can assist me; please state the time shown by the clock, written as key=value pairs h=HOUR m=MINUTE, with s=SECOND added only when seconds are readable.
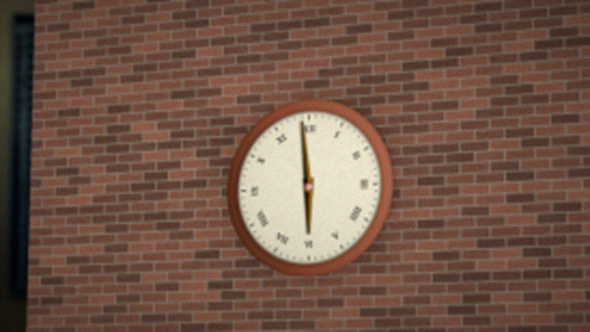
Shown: h=5 m=59
